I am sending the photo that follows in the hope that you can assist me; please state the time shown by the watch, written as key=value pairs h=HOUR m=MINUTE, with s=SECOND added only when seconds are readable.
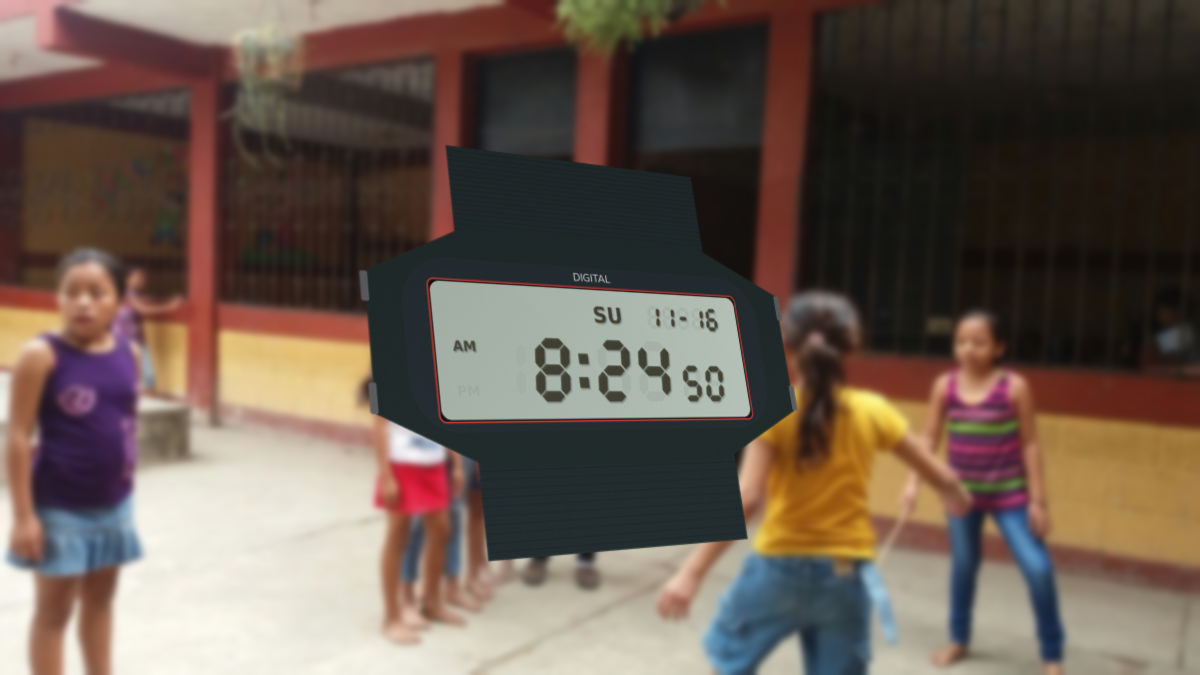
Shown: h=8 m=24 s=50
